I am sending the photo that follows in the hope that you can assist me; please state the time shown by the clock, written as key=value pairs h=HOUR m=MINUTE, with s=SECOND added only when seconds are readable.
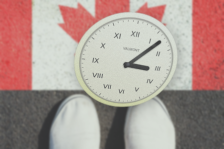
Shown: h=3 m=7
